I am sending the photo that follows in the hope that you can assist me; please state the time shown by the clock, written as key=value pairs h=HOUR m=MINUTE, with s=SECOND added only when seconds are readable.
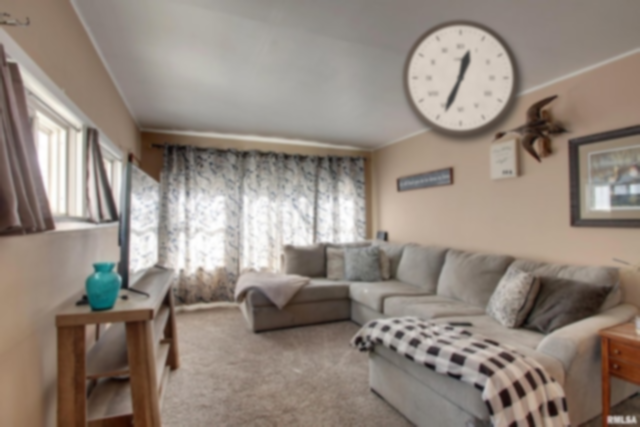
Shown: h=12 m=34
